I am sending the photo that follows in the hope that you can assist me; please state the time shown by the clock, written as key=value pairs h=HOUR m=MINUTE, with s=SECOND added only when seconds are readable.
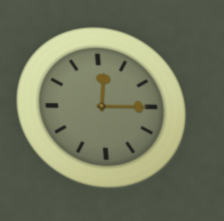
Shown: h=12 m=15
